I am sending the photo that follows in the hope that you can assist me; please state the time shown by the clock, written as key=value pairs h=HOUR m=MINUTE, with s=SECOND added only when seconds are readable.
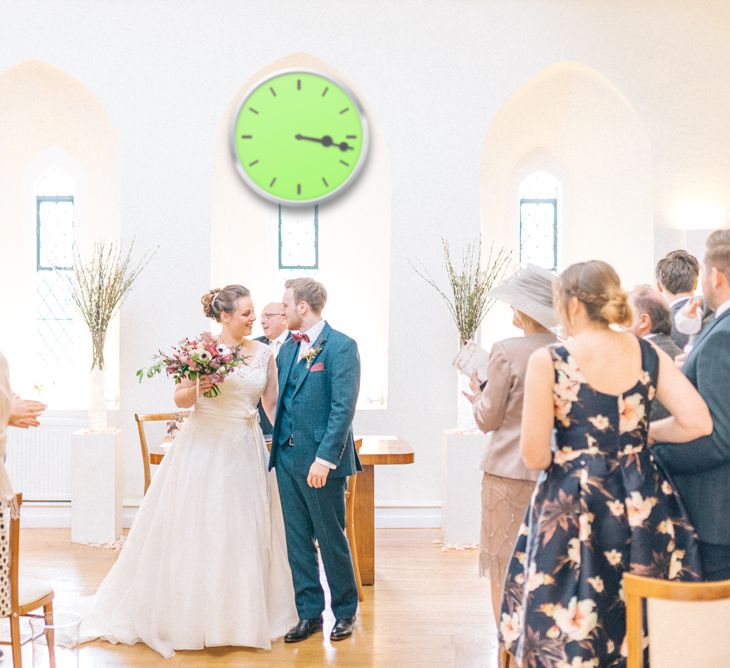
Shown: h=3 m=17
